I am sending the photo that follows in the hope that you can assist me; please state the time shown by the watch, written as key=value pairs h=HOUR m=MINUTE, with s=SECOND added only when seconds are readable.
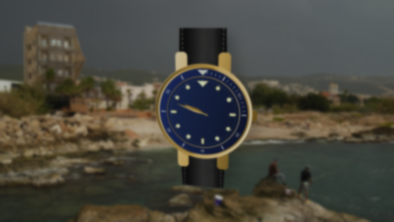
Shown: h=9 m=48
